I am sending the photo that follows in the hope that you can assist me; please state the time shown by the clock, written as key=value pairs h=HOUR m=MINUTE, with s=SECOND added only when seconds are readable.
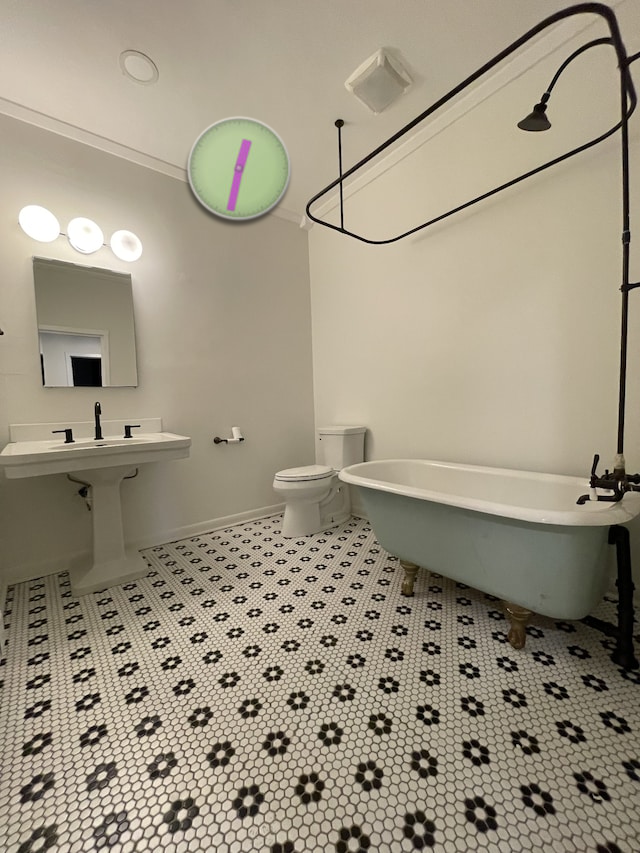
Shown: h=12 m=32
